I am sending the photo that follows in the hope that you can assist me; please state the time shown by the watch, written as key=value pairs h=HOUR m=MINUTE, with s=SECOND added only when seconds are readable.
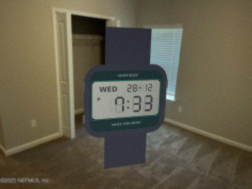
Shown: h=7 m=33
